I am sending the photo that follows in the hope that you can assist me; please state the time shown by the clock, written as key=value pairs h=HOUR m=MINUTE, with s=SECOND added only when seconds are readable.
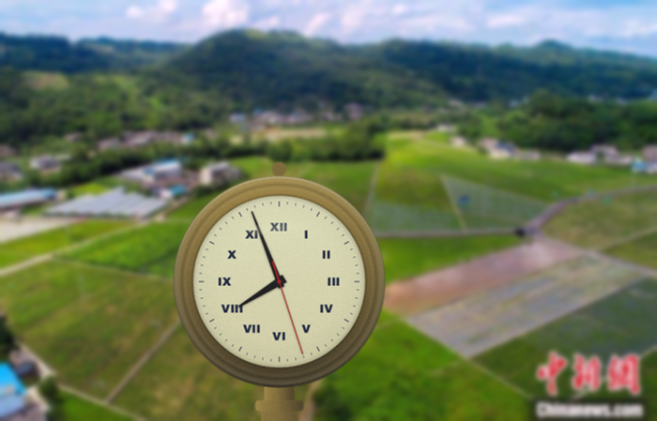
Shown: h=7 m=56 s=27
